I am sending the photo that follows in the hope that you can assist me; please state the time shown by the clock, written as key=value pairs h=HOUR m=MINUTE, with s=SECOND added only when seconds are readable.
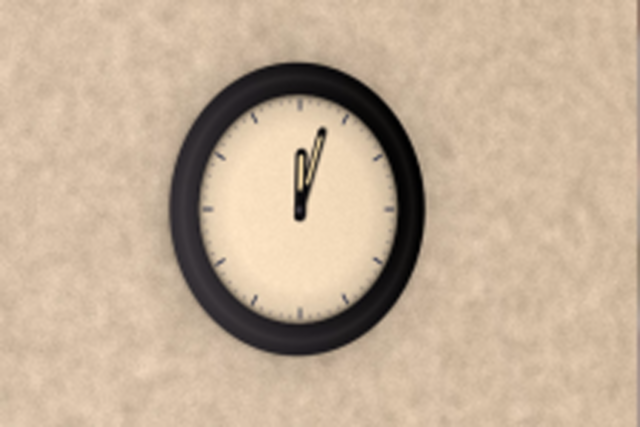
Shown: h=12 m=3
